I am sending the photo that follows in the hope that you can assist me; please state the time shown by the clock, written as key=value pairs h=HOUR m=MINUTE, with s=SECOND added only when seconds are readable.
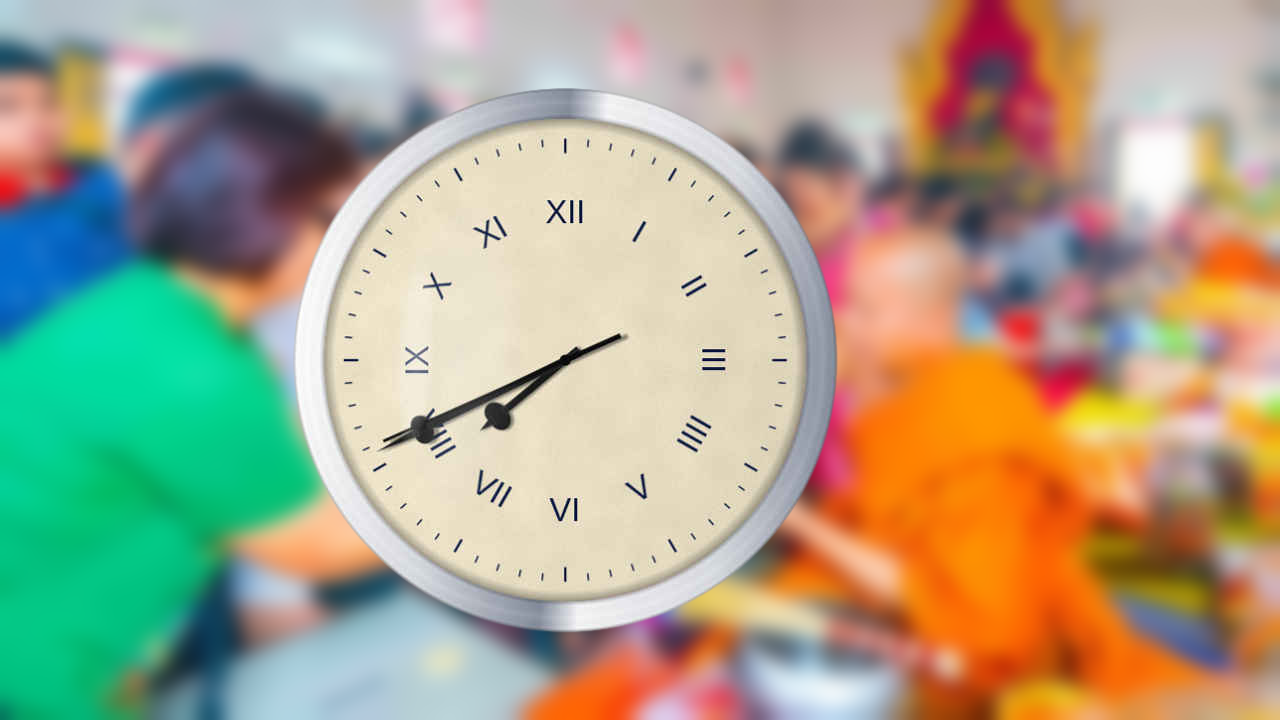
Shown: h=7 m=40 s=41
